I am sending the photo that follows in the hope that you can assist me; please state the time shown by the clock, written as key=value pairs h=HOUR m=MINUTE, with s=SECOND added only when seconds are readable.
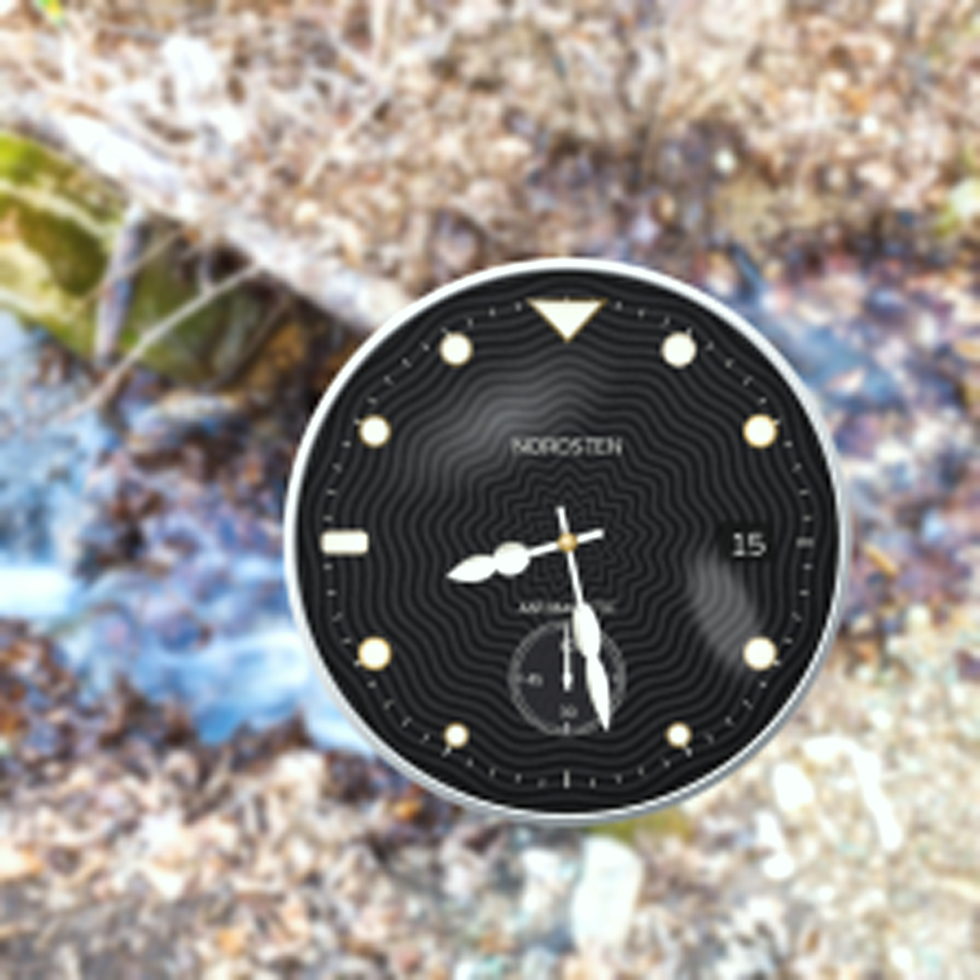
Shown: h=8 m=28
